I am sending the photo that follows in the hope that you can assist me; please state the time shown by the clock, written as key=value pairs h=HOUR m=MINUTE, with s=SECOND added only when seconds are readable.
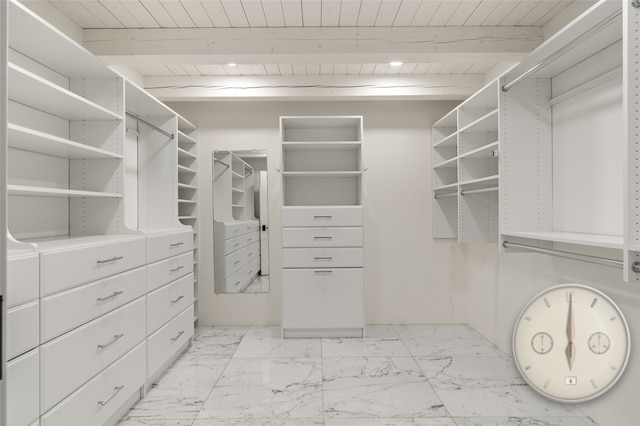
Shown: h=6 m=0
